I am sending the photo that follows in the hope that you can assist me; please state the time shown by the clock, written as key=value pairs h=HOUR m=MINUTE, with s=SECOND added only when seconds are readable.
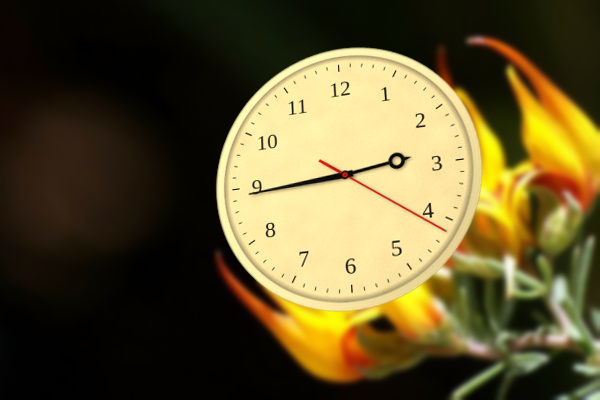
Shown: h=2 m=44 s=21
